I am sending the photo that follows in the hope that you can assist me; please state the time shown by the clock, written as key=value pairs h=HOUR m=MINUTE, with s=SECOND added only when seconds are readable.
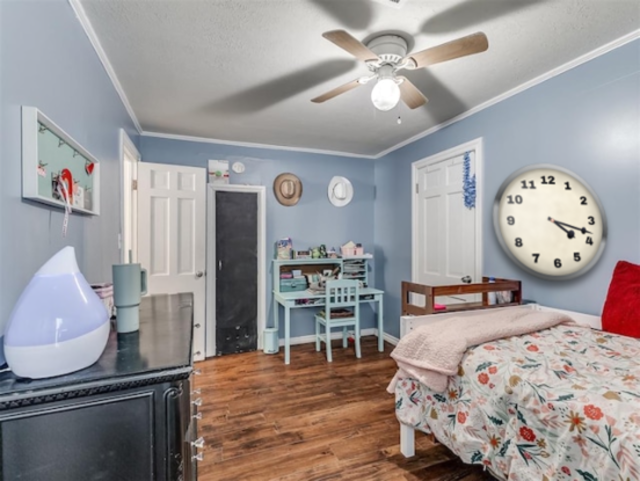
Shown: h=4 m=18
